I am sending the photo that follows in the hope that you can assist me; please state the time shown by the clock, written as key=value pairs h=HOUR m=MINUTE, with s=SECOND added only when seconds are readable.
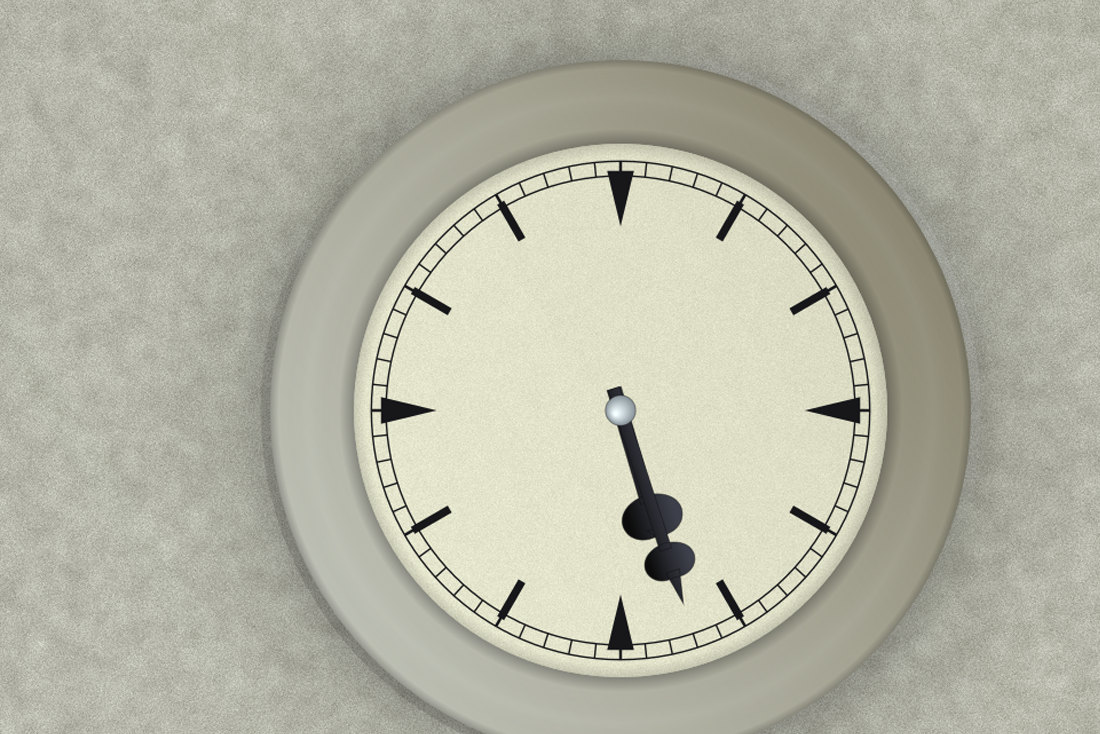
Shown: h=5 m=27
